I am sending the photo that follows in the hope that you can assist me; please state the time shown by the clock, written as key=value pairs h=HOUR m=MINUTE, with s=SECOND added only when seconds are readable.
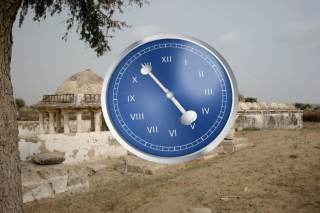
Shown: h=4 m=54
